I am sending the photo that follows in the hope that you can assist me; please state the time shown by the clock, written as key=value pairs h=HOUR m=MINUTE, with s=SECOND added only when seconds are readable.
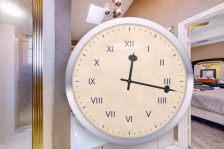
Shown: h=12 m=17
